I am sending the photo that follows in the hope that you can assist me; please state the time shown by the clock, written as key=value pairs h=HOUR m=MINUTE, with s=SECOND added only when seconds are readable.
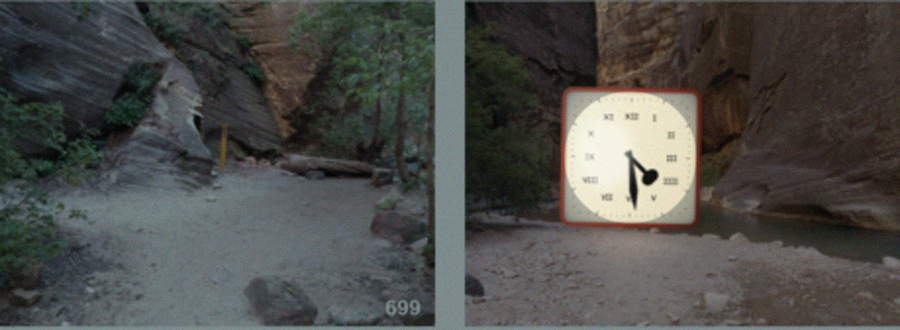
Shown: h=4 m=29
